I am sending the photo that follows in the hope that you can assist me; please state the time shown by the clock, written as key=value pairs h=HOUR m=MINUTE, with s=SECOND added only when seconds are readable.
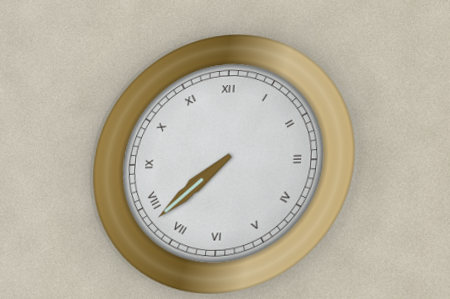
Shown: h=7 m=38
